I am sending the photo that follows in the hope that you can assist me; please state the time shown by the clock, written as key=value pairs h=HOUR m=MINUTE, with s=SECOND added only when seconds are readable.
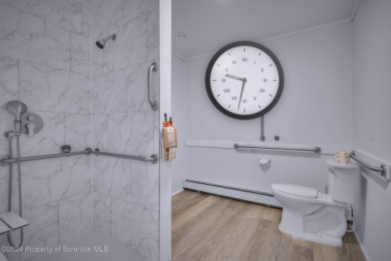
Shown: h=9 m=32
